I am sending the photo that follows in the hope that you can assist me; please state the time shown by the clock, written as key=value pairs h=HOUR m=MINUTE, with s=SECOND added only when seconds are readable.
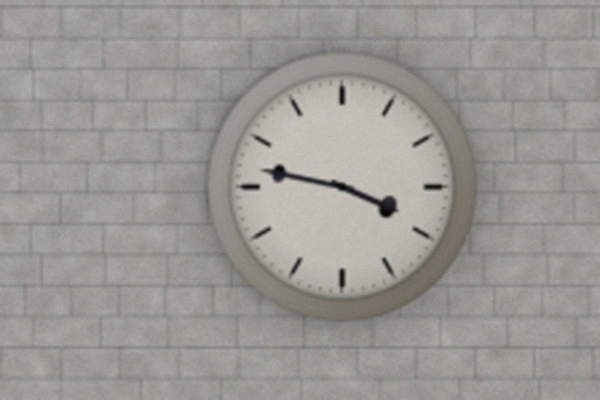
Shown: h=3 m=47
